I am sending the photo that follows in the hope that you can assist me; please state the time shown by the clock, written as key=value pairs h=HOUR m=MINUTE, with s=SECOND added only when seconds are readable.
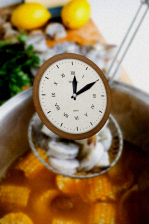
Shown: h=12 m=10
